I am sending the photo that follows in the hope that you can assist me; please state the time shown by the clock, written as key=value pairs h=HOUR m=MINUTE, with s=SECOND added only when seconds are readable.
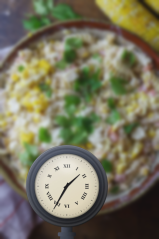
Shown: h=1 m=35
